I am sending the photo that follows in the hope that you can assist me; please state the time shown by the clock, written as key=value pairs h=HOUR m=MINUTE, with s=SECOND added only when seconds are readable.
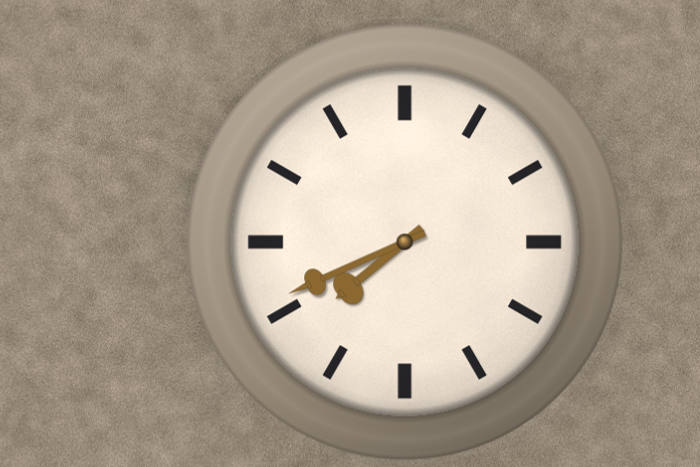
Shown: h=7 m=41
